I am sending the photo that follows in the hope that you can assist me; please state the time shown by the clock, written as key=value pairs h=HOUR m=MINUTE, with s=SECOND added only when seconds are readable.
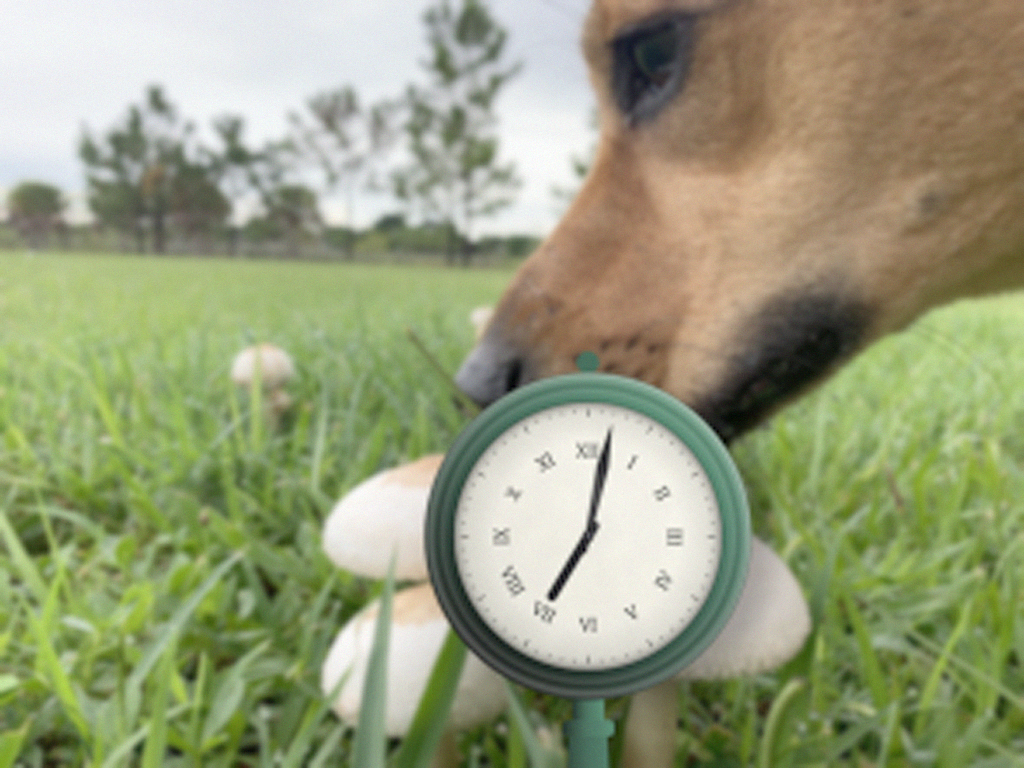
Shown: h=7 m=2
